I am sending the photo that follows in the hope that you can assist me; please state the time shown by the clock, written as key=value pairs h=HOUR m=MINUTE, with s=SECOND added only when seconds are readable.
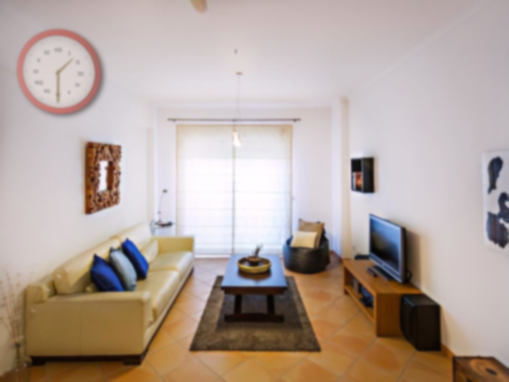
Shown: h=1 m=30
